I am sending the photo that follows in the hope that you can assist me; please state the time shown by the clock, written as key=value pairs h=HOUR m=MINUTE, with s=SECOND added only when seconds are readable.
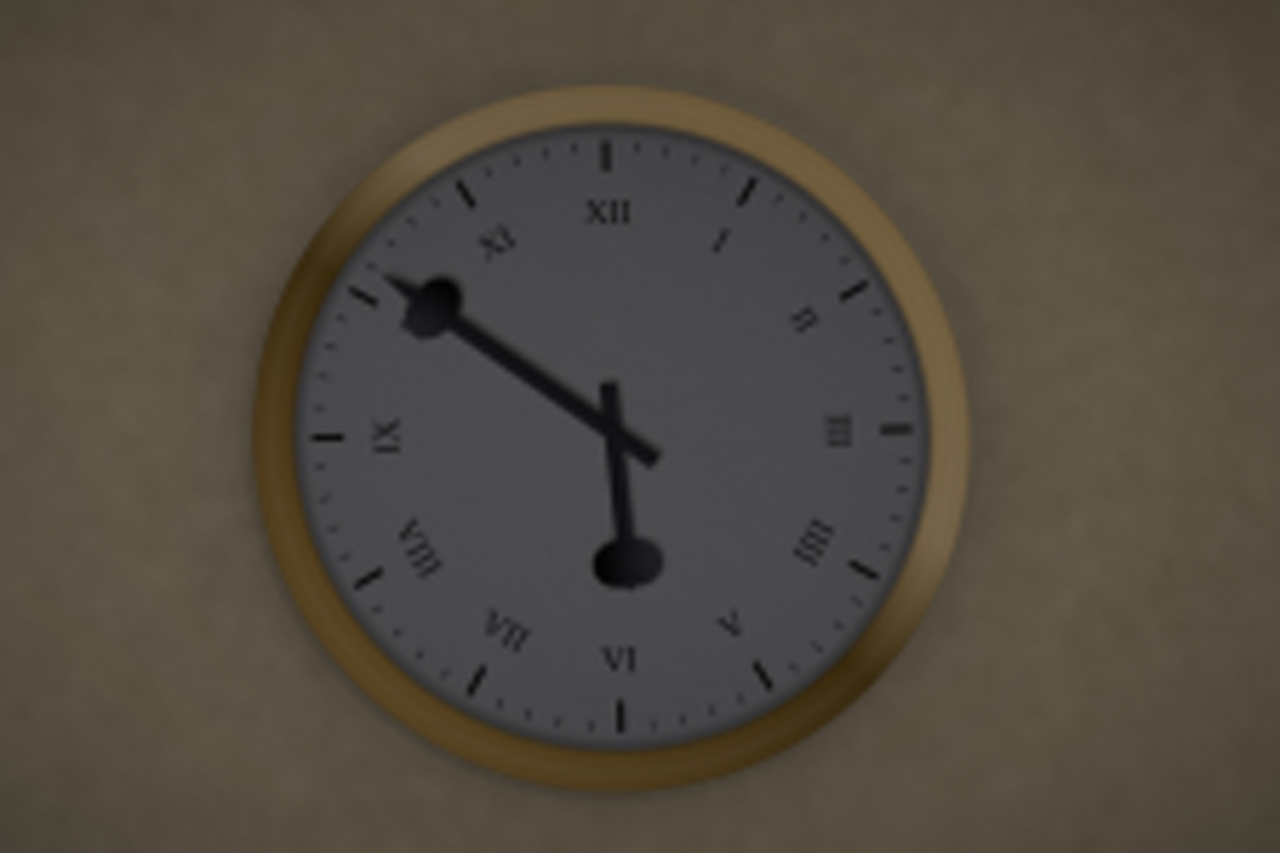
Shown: h=5 m=51
